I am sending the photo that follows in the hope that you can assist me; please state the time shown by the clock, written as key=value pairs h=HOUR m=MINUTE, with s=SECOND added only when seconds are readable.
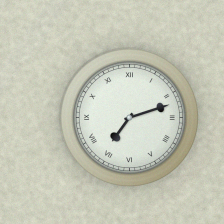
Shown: h=7 m=12
